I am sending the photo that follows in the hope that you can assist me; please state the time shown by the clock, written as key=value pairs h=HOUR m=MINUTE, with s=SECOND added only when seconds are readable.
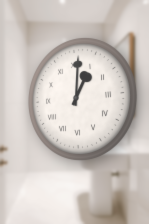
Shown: h=1 m=1
